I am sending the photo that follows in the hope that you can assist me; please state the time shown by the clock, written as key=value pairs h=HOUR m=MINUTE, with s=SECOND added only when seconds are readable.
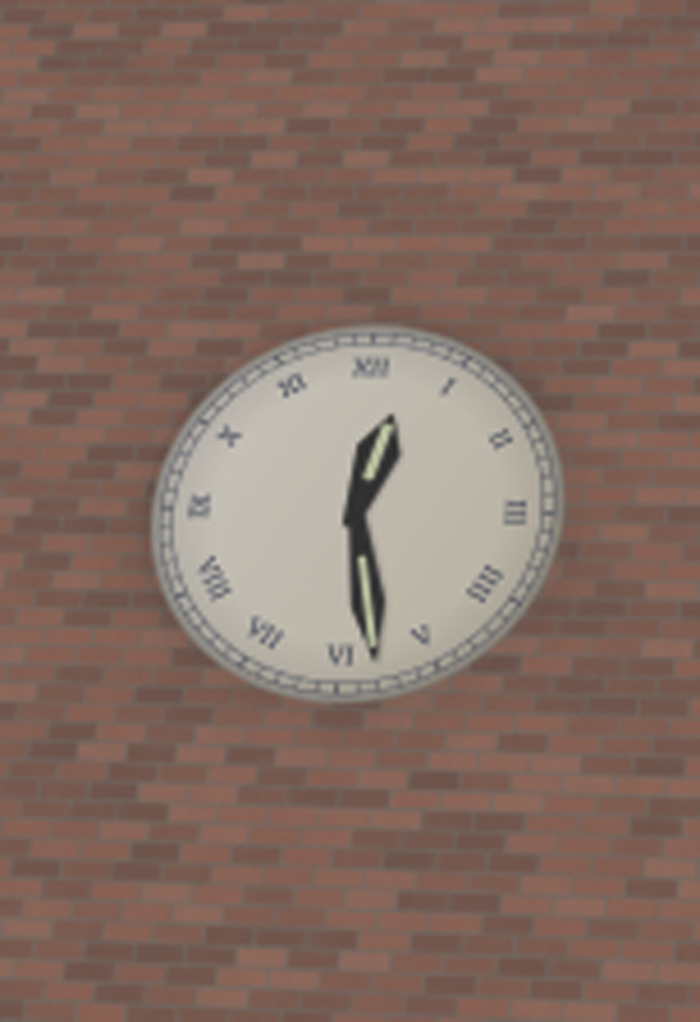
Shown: h=12 m=28
